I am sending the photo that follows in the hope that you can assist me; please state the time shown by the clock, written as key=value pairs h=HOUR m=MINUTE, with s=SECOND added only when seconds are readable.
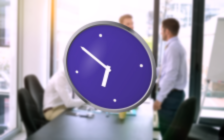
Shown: h=6 m=53
